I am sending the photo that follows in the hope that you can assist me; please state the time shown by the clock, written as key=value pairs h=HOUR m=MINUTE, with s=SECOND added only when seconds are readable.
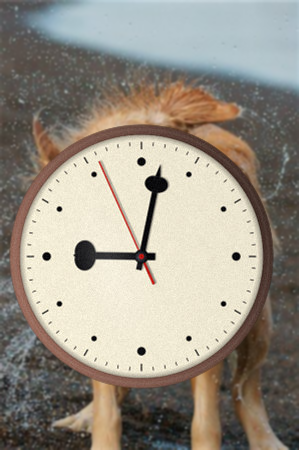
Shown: h=9 m=1 s=56
